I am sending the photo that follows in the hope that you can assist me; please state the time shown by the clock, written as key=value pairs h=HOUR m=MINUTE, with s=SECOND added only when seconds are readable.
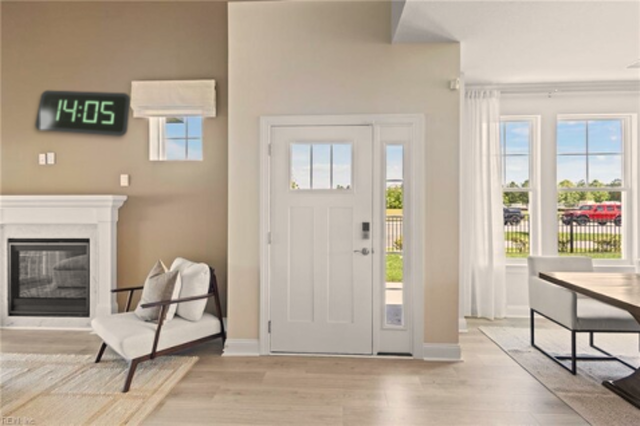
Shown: h=14 m=5
